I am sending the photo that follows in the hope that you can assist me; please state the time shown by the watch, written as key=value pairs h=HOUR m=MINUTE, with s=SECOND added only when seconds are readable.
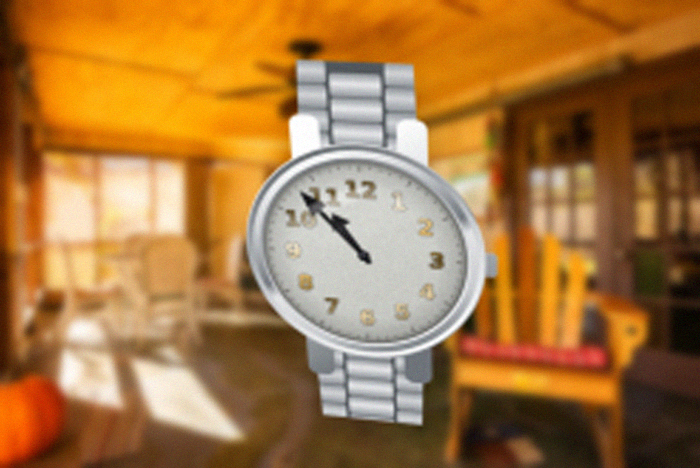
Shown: h=10 m=53
